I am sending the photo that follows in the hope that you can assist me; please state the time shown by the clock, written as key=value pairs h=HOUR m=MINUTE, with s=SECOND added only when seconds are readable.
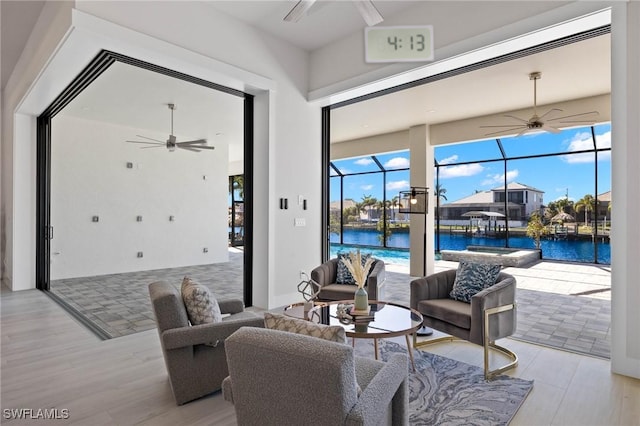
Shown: h=4 m=13
